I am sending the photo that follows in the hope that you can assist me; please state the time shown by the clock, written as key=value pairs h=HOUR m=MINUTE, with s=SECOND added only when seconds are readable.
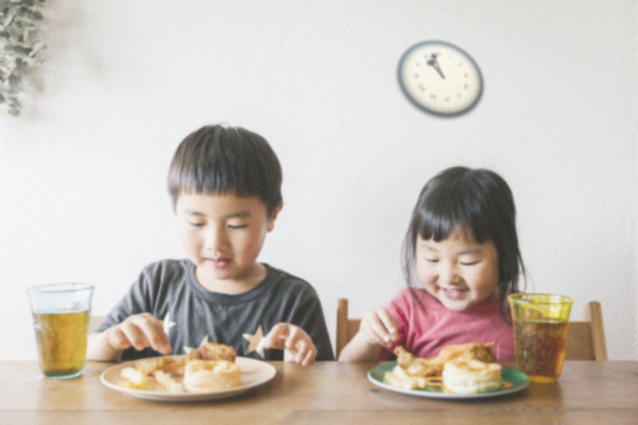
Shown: h=10 m=58
